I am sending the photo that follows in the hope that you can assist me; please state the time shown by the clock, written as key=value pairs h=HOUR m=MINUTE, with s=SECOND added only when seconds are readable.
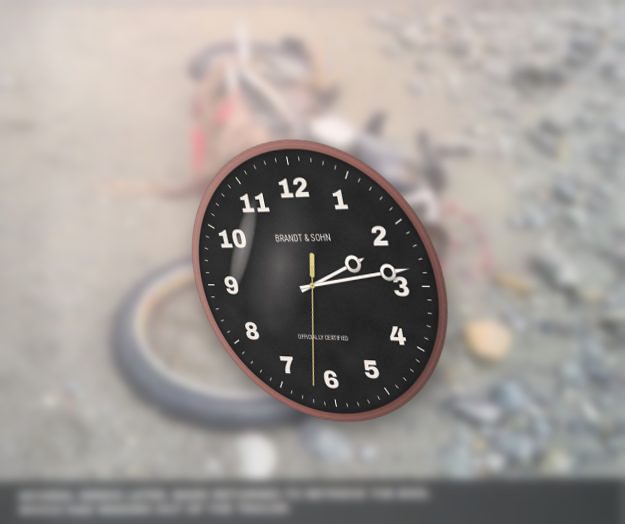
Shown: h=2 m=13 s=32
